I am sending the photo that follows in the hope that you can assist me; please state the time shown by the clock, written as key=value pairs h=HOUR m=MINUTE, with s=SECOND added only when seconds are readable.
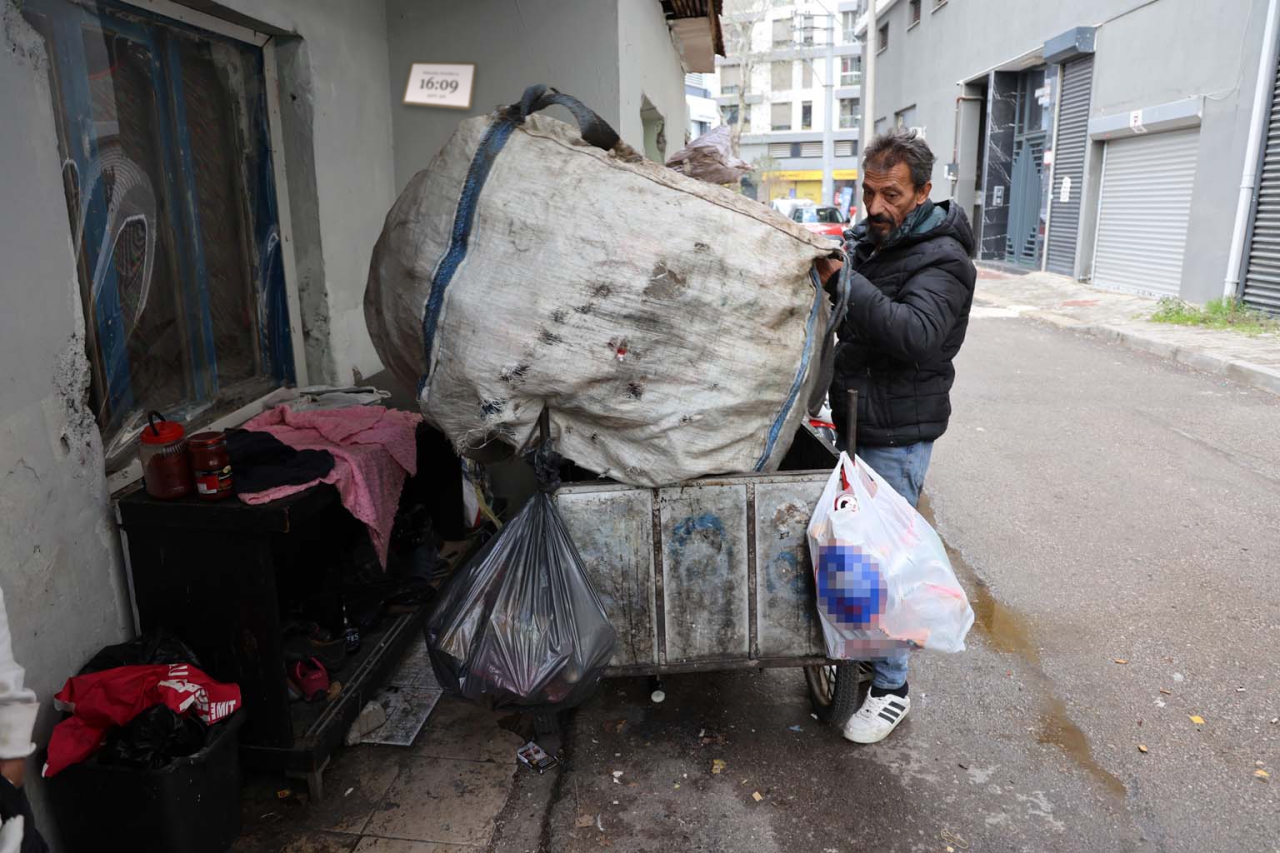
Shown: h=16 m=9
